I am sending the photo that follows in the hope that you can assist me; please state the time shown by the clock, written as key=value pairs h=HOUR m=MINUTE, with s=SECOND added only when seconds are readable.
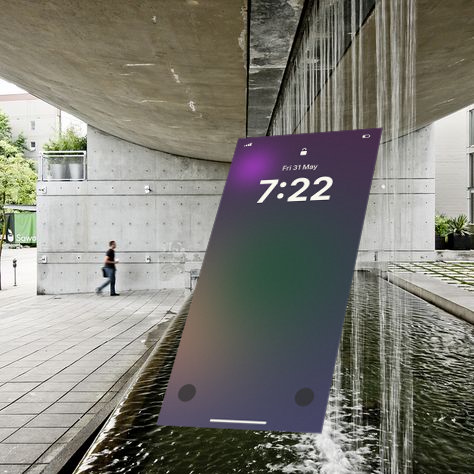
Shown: h=7 m=22
